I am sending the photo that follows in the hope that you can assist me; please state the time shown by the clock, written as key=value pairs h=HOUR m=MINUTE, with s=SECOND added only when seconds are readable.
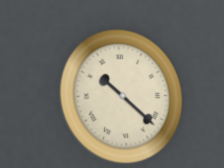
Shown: h=10 m=22
